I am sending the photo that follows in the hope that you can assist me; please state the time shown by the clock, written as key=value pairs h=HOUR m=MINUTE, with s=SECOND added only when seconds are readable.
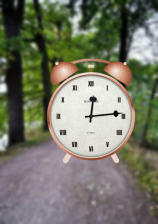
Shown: h=12 m=14
